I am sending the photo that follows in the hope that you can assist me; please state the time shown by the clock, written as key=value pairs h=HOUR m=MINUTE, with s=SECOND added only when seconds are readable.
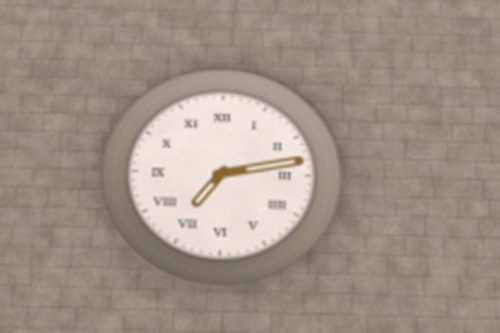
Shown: h=7 m=13
